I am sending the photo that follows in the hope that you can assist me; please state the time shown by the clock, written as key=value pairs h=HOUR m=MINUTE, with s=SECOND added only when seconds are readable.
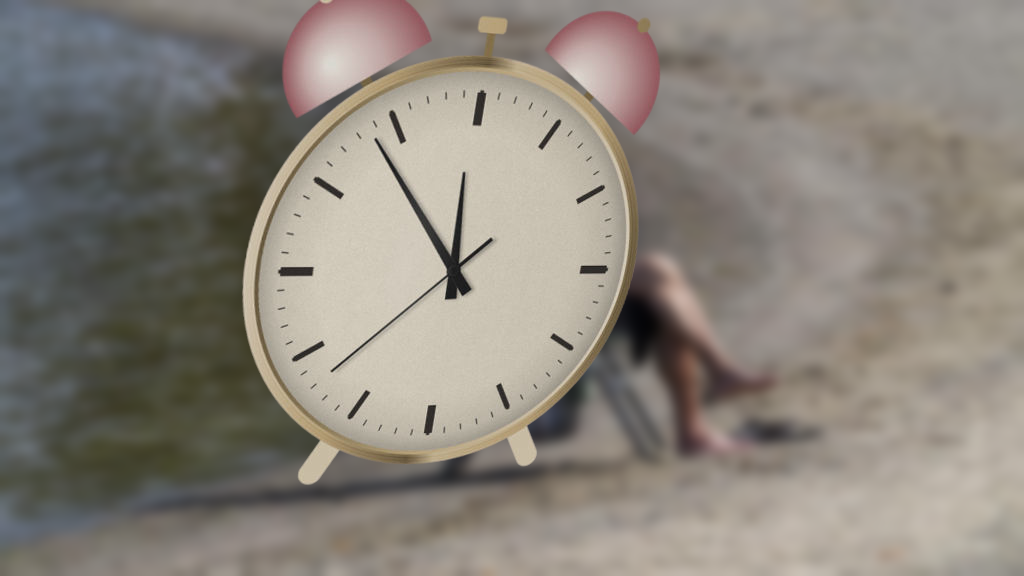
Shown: h=11 m=53 s=38
